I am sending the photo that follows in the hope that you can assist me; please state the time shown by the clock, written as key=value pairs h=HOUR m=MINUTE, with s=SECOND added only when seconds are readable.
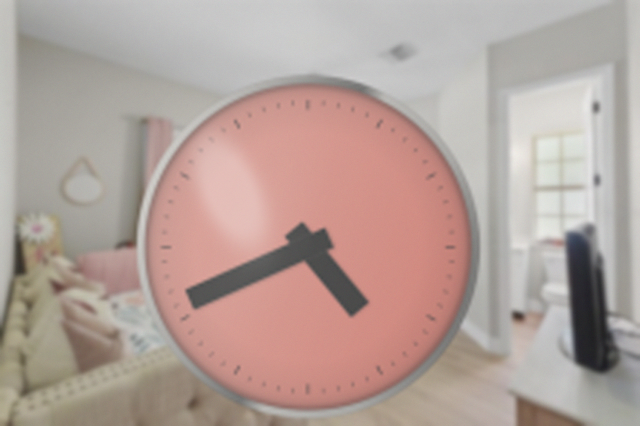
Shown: h=4 m=41
